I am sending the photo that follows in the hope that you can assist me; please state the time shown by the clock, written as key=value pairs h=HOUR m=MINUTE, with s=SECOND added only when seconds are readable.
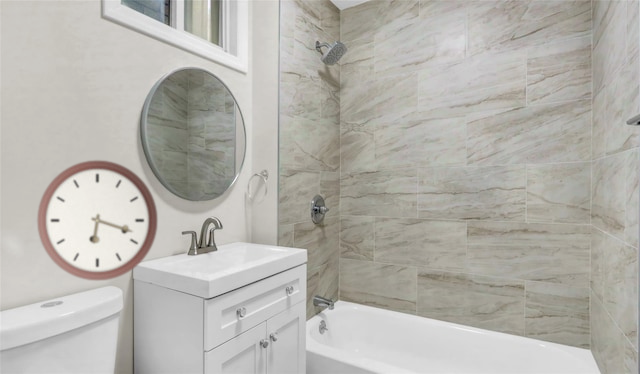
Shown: h=6 m=18
